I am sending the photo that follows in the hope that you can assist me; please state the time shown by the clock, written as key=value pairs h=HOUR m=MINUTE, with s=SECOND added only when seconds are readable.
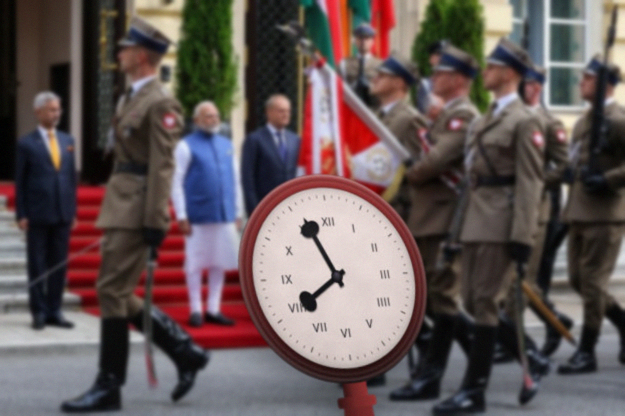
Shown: h=7 m=56
